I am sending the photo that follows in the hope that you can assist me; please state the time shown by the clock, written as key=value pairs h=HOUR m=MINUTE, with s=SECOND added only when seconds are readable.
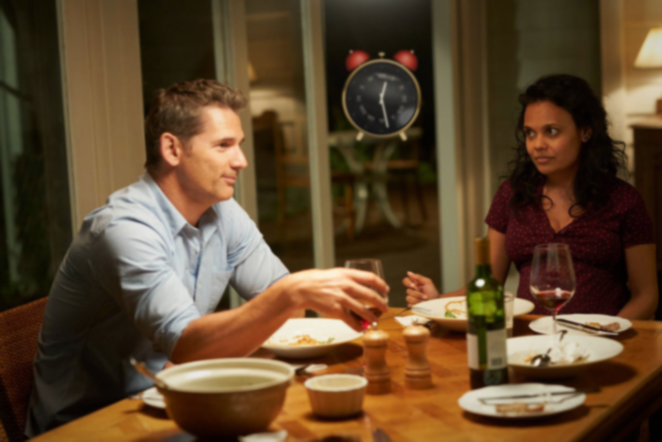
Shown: h=12 m=28
